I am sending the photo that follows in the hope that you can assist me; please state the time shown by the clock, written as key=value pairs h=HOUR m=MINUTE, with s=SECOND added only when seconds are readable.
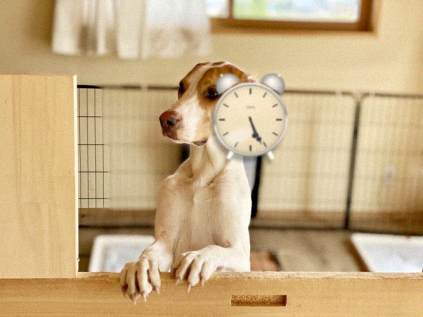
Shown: h=5 m=26
